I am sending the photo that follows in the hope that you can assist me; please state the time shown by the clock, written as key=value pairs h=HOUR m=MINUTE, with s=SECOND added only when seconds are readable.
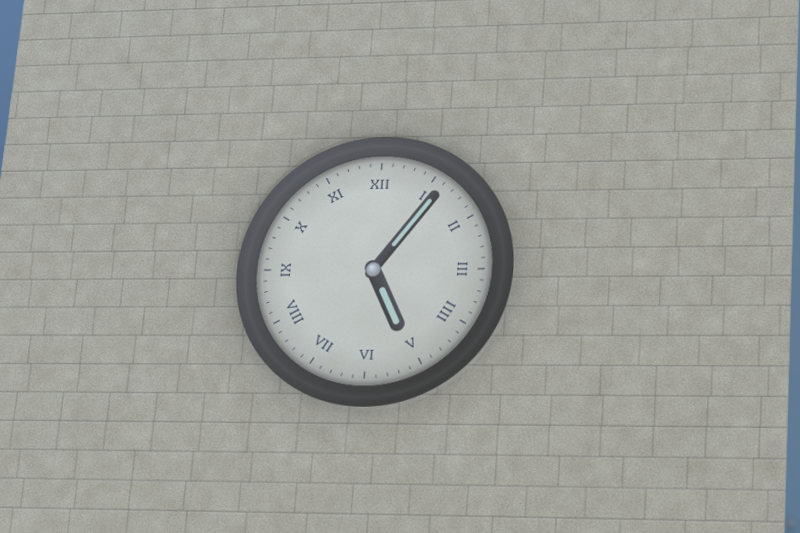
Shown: h=5 m=6
